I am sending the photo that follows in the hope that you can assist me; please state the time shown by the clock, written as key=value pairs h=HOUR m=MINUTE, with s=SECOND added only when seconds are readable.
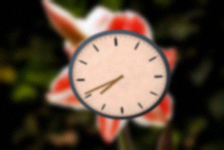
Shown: h=7 m=41
